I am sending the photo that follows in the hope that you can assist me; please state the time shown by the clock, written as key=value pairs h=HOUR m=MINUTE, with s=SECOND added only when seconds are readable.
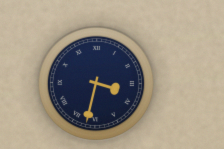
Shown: h=3 m=32
